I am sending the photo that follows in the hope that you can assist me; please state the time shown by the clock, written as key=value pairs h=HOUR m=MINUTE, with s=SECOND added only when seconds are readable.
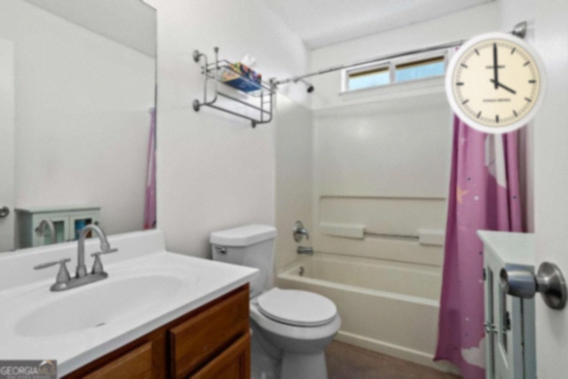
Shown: h=4 m=0
